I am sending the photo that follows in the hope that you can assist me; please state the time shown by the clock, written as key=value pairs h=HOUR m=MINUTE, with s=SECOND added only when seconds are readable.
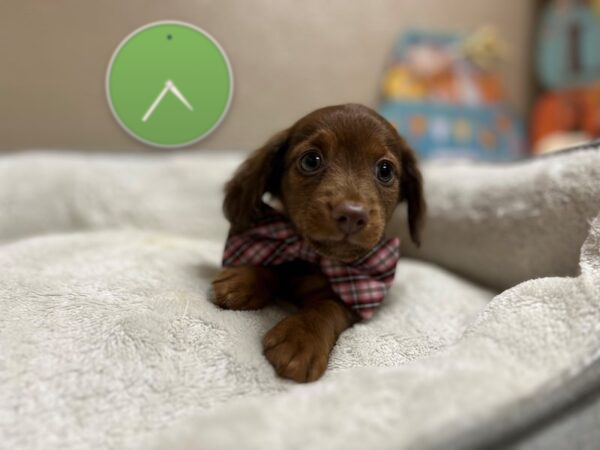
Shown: h=4 m=36
